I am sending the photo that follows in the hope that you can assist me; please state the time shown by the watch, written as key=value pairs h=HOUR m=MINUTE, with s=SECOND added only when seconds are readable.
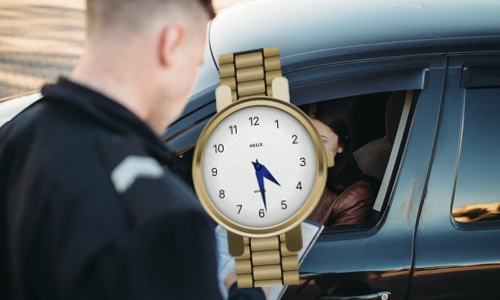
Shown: h=4 m=29
